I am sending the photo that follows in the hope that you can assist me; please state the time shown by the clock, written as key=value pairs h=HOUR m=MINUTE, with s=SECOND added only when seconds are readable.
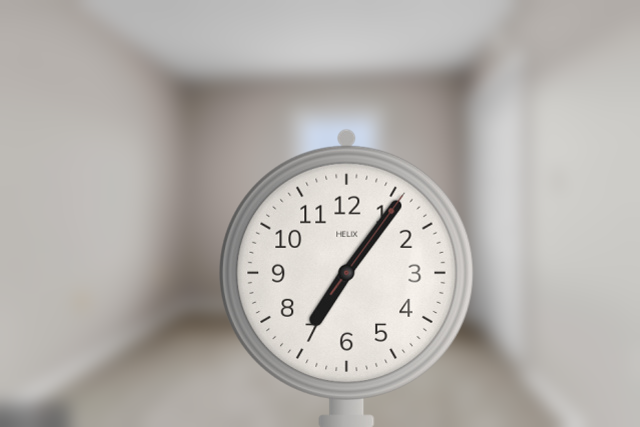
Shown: h=7 m=6 s=6
